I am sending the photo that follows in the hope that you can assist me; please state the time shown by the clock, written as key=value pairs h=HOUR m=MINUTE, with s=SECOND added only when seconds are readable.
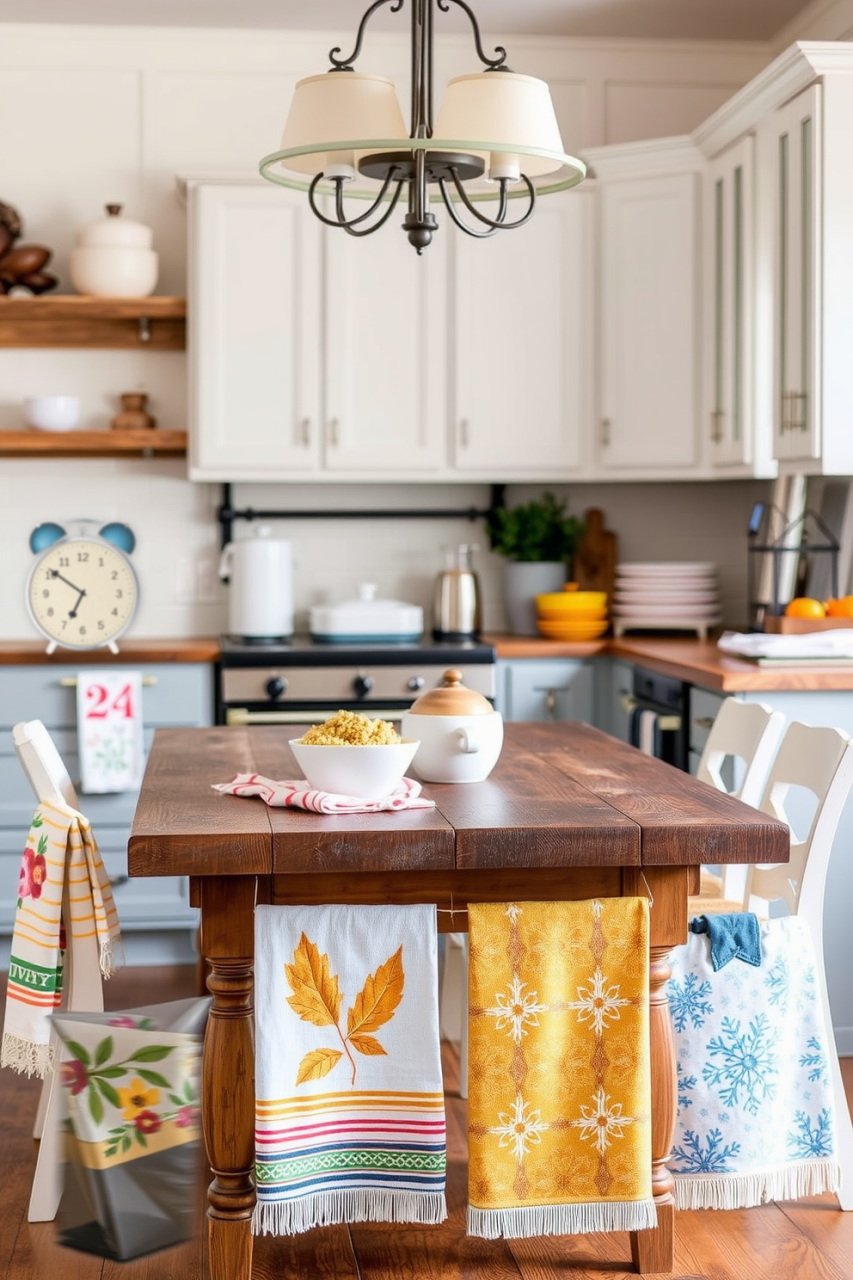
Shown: h=6 m=51
